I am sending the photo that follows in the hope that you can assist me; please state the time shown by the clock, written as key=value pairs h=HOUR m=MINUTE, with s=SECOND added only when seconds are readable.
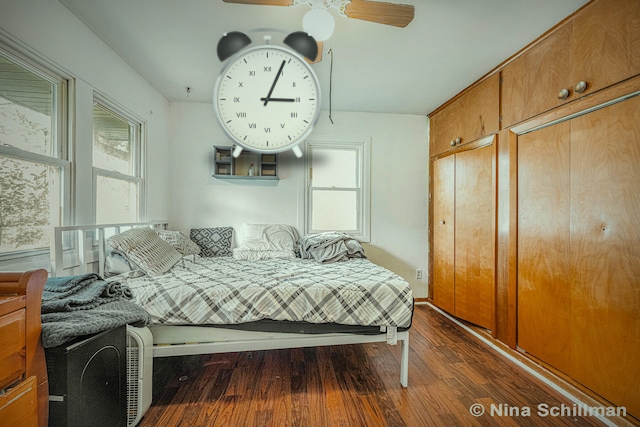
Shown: h=3 m=4
